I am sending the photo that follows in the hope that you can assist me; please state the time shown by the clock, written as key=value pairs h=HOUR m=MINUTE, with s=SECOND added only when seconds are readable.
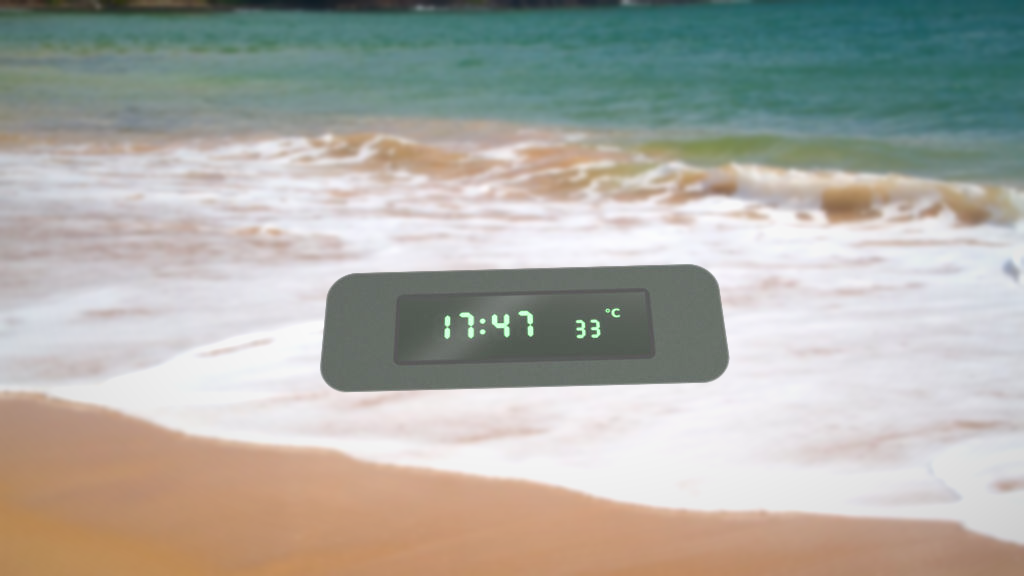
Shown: h=17 m=47
